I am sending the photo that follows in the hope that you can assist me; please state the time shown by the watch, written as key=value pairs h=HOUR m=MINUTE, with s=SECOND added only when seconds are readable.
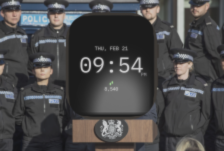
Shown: h=9 m=54
